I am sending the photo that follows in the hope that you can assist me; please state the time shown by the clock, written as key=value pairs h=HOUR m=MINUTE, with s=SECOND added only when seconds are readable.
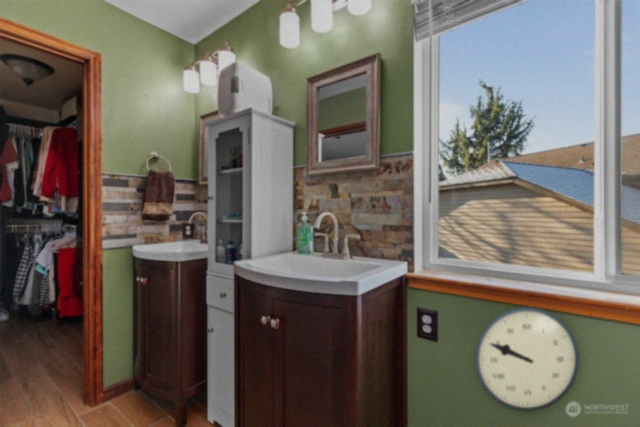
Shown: h=9 m=49
